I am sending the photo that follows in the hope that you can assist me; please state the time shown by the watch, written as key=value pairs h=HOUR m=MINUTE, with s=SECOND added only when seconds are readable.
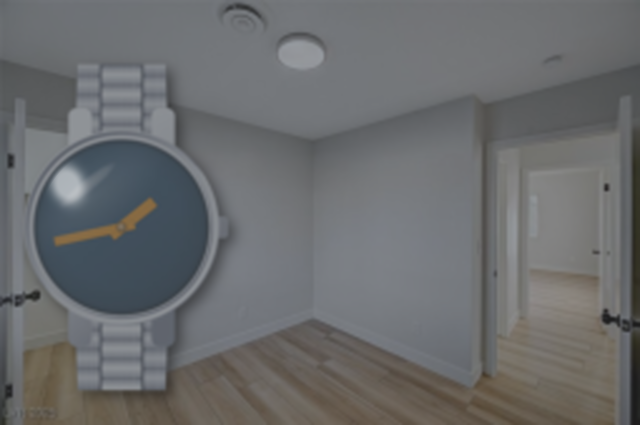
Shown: h=1 m=43
